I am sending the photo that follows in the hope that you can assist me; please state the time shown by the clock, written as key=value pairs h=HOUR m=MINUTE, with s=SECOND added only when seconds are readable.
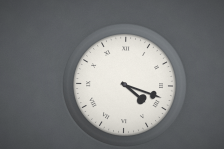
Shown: h=4 m=18
